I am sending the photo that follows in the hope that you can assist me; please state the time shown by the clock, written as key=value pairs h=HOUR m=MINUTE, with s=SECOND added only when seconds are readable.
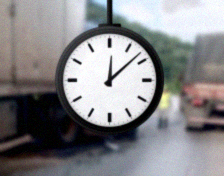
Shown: h=12 m=8
